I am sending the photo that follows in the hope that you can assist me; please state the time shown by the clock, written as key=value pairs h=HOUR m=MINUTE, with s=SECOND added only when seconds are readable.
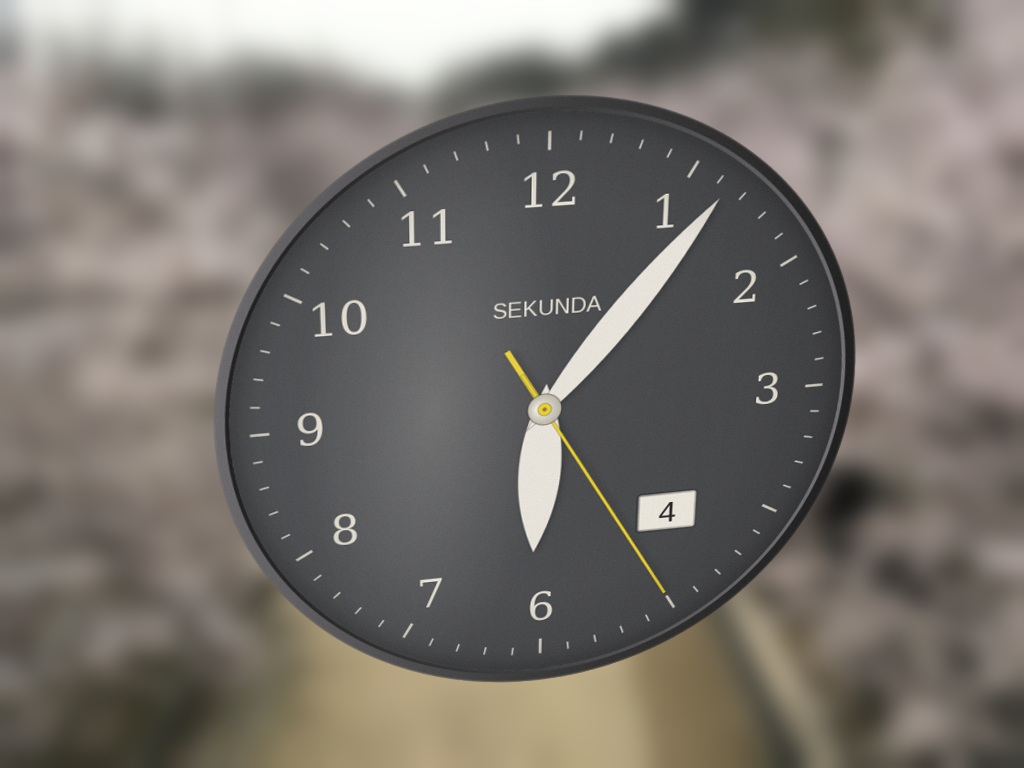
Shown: h=6 m=6 s=25
